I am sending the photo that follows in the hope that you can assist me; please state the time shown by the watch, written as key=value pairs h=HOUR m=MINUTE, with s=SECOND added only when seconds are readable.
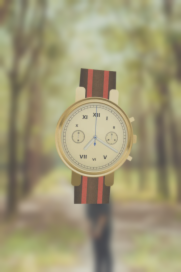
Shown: h=7 m=20
